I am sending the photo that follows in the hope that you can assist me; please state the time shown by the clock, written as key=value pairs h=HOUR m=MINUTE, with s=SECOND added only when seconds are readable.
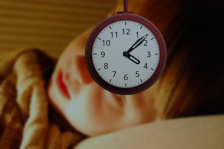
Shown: h=4 m=8
